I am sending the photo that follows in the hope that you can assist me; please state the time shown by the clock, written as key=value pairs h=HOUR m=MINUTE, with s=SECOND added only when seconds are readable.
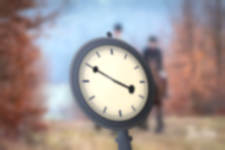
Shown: h=3 m=50
